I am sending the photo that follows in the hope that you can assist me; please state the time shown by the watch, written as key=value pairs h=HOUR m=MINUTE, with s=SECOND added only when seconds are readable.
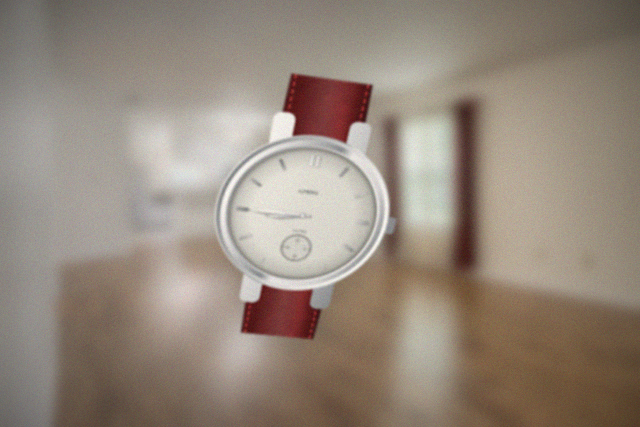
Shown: h=8 m=45
